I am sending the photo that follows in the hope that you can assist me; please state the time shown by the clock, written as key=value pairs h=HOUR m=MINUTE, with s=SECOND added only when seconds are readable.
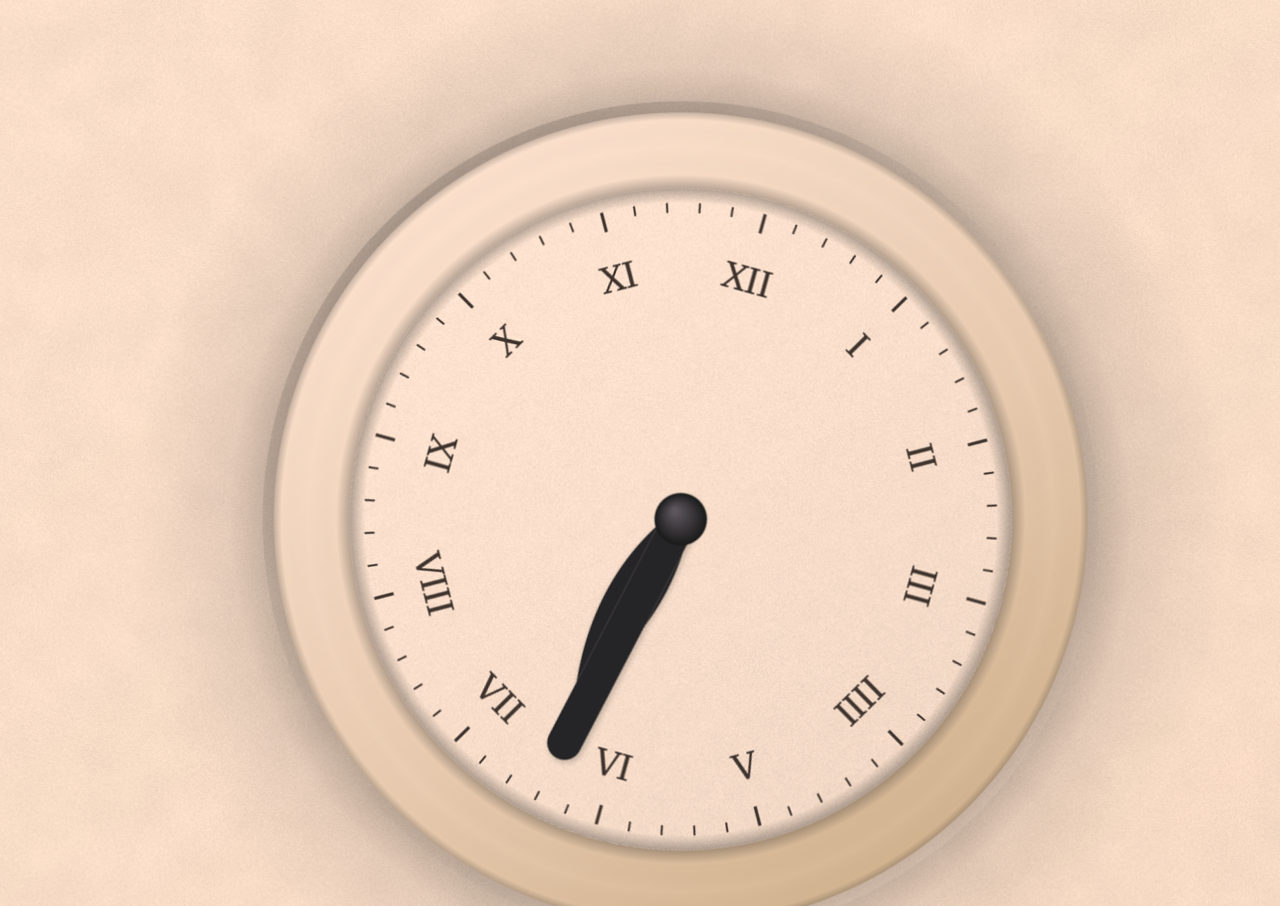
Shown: h=6 m=32
